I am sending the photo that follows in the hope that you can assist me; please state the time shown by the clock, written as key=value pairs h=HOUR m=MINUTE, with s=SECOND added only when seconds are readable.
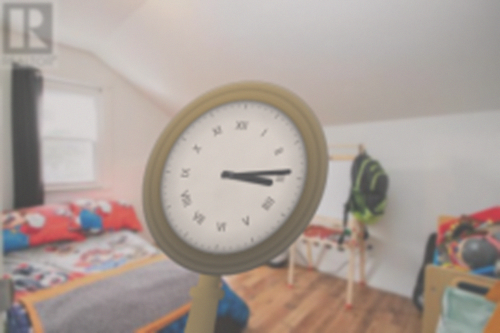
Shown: h=3 m=14
